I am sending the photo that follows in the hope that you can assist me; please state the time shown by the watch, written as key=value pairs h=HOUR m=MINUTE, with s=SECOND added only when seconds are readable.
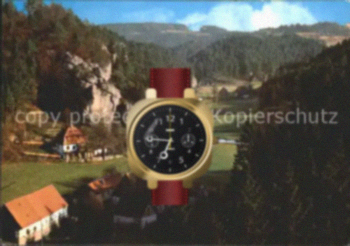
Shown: h=6 m=46
